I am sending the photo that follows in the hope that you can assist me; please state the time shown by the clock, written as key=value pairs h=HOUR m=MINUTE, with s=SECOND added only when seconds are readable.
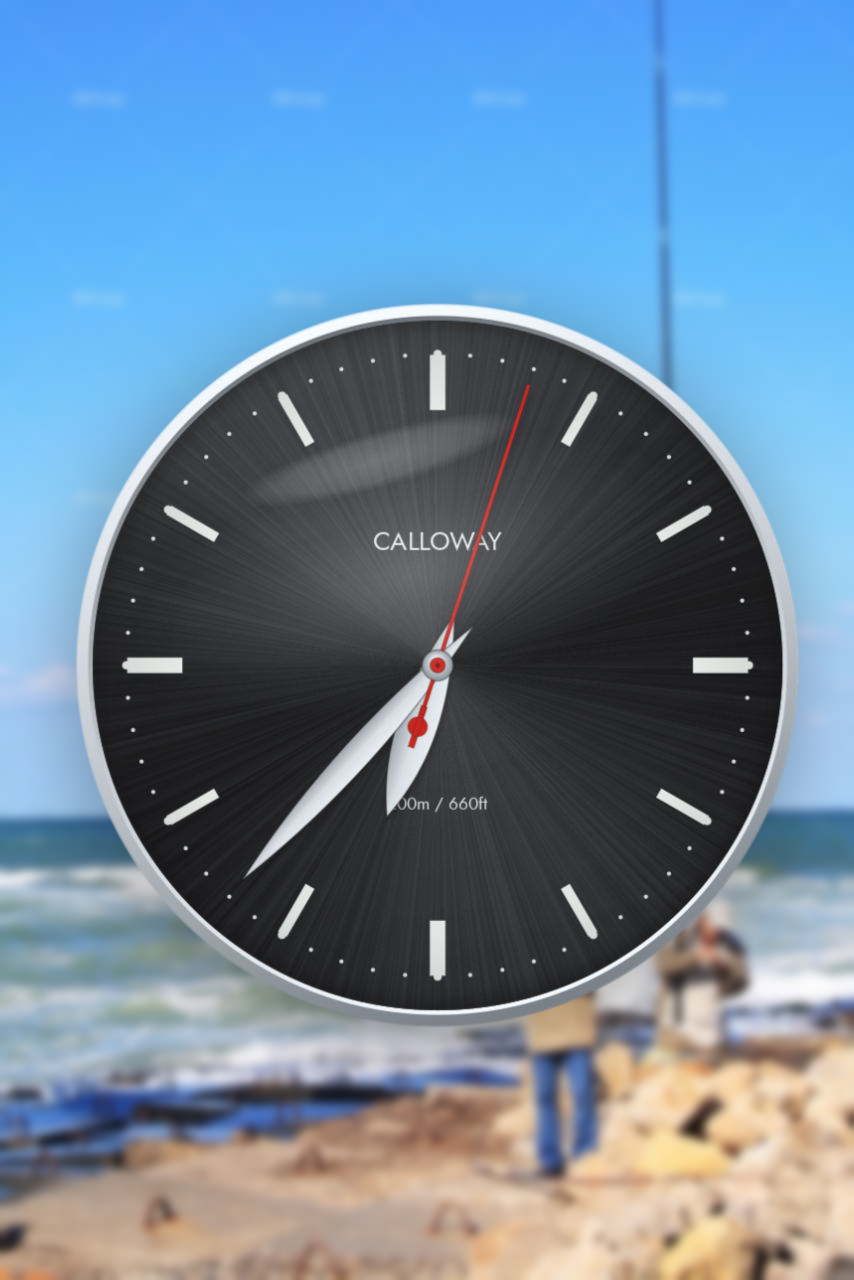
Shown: h=6 m=37 s=3
